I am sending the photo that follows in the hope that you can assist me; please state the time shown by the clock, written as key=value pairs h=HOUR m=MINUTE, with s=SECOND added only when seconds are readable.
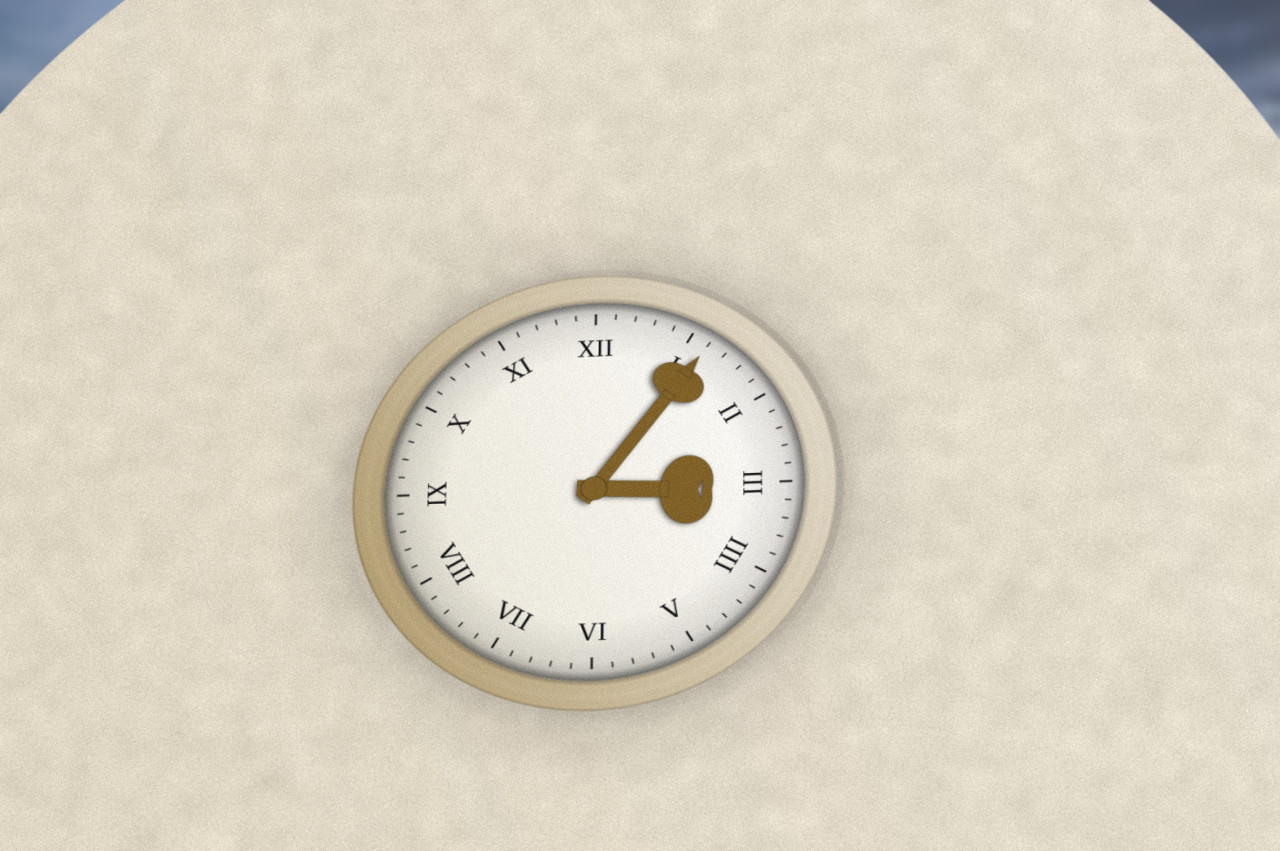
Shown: h=3 m=6
